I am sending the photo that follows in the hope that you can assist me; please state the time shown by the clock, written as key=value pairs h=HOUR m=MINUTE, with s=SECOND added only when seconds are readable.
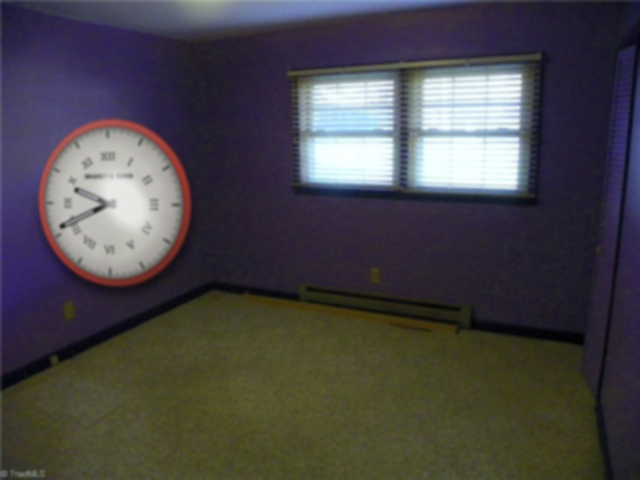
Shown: h=9 m=41
